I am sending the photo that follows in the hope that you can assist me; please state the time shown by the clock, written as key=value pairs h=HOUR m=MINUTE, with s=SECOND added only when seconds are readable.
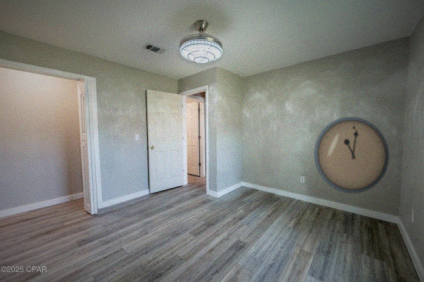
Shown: h=11 m=1
